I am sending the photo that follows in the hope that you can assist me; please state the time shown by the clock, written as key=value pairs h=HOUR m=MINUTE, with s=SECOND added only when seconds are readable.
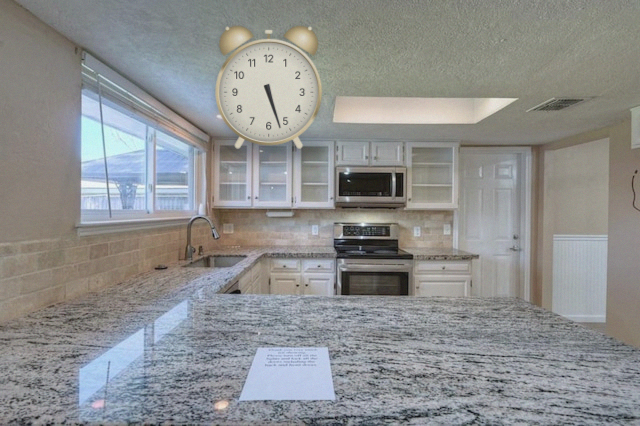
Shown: h=5 m=27
